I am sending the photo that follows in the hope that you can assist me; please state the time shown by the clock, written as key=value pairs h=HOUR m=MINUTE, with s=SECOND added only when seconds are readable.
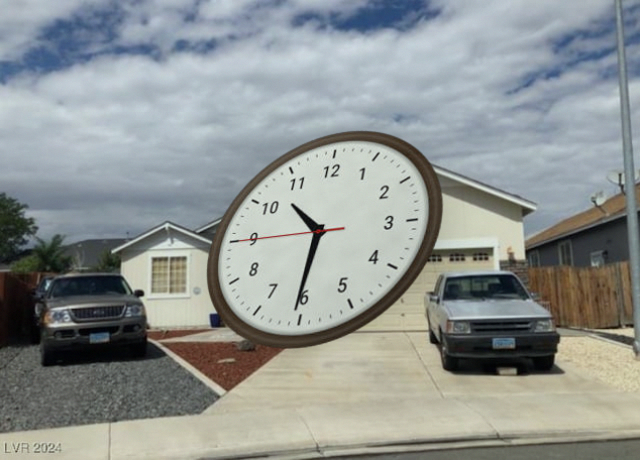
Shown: h=10 m=30 s=45
